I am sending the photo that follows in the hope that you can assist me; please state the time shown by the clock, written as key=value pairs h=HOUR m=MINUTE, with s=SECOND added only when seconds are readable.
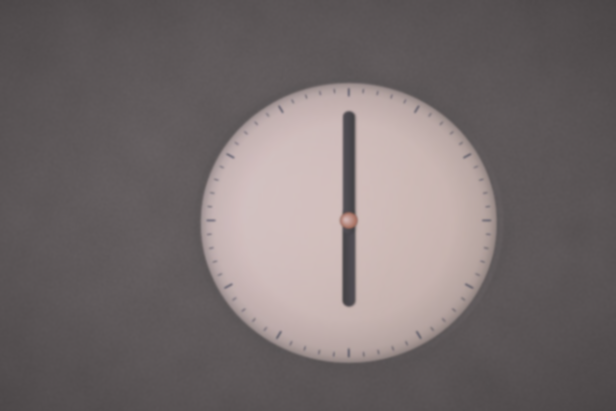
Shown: h=6 m=0
